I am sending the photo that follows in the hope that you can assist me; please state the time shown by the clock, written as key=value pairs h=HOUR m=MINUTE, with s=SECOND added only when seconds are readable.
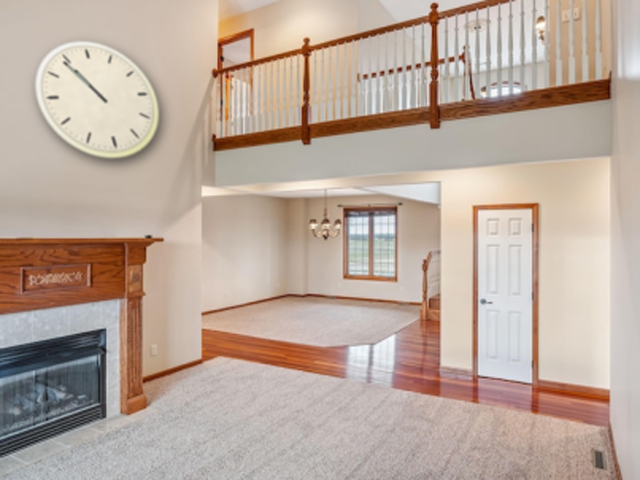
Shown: h=10 m=54
